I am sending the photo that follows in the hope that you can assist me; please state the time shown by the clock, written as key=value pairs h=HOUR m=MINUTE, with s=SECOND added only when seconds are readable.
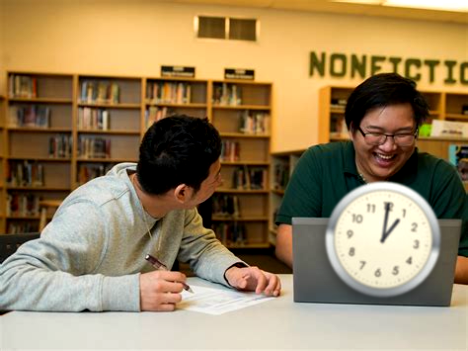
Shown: h=1 m=0
